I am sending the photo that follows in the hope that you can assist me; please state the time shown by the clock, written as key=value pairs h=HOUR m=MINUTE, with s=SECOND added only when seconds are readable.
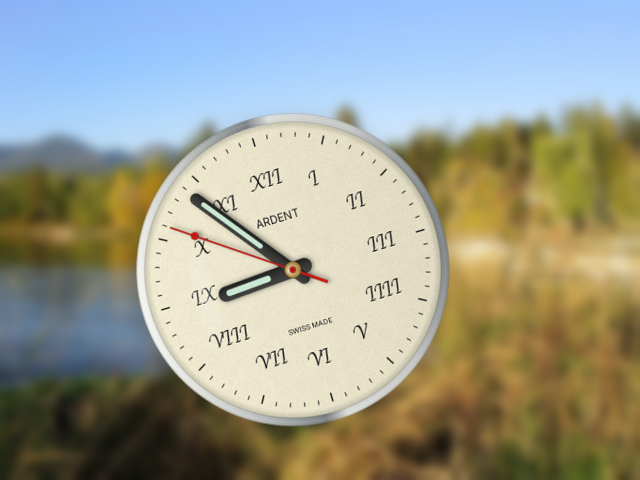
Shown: h=8 m=53 s=51
